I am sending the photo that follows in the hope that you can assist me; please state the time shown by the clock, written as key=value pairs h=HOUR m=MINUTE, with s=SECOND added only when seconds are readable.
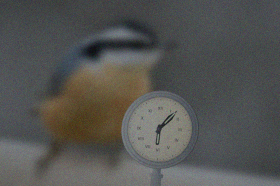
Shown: h=6 m=7
